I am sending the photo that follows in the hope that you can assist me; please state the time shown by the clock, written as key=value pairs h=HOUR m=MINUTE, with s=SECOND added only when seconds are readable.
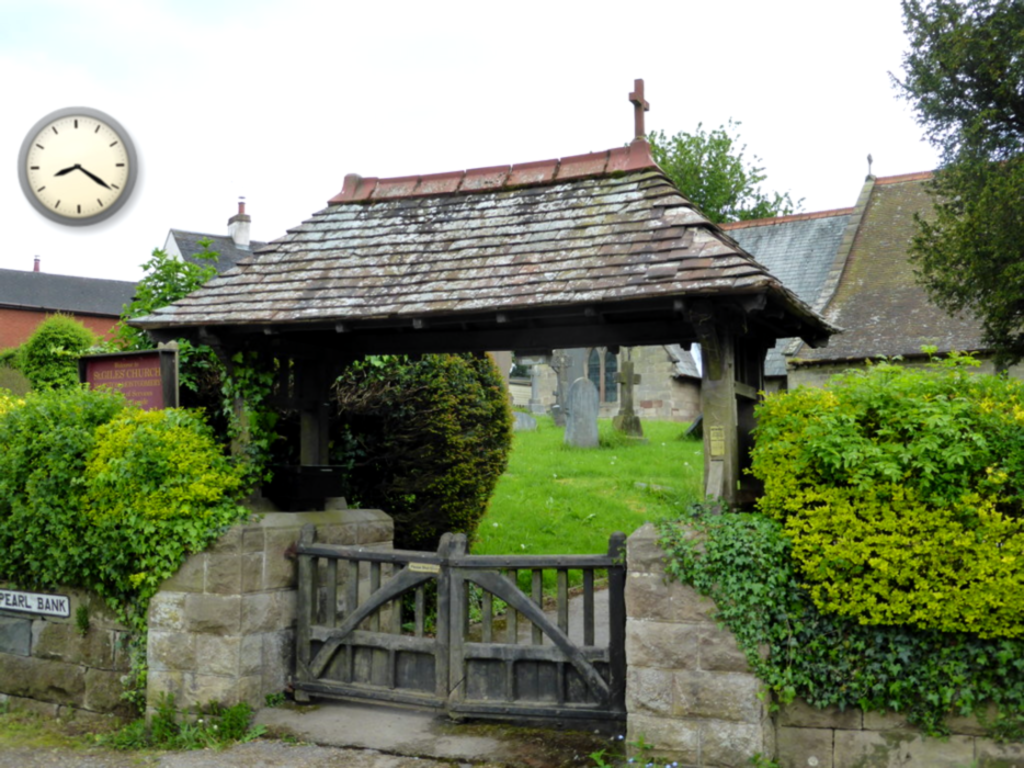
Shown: h=8 m=21
